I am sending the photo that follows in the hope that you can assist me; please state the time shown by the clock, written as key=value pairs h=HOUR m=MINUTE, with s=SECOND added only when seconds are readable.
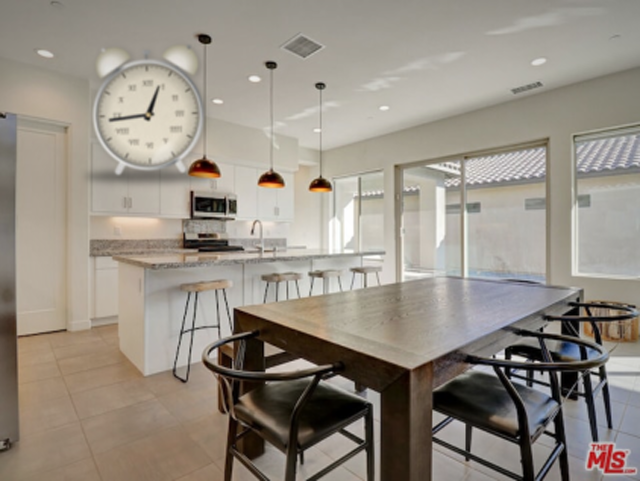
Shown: h=12 m=44
